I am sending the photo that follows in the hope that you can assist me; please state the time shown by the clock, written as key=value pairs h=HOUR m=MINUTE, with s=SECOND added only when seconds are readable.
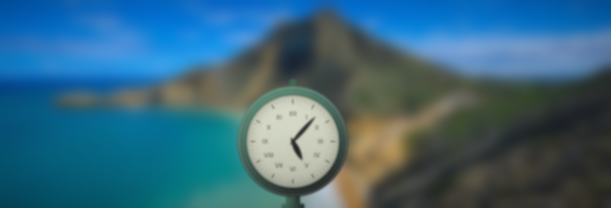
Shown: h=5 m=7
